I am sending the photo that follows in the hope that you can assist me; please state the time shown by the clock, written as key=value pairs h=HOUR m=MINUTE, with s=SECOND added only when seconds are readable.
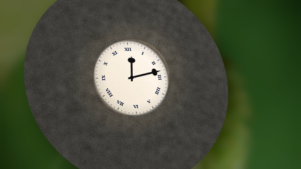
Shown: h=12 m=13
